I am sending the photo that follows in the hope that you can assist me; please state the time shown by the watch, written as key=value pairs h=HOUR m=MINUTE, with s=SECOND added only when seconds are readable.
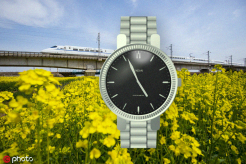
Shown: h=4 m=56
